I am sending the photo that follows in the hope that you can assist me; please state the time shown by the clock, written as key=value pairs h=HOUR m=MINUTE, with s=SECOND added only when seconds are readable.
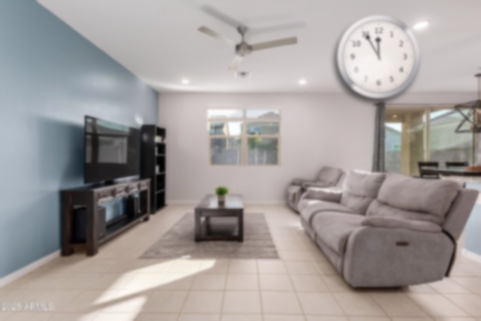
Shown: h=11 m=55
